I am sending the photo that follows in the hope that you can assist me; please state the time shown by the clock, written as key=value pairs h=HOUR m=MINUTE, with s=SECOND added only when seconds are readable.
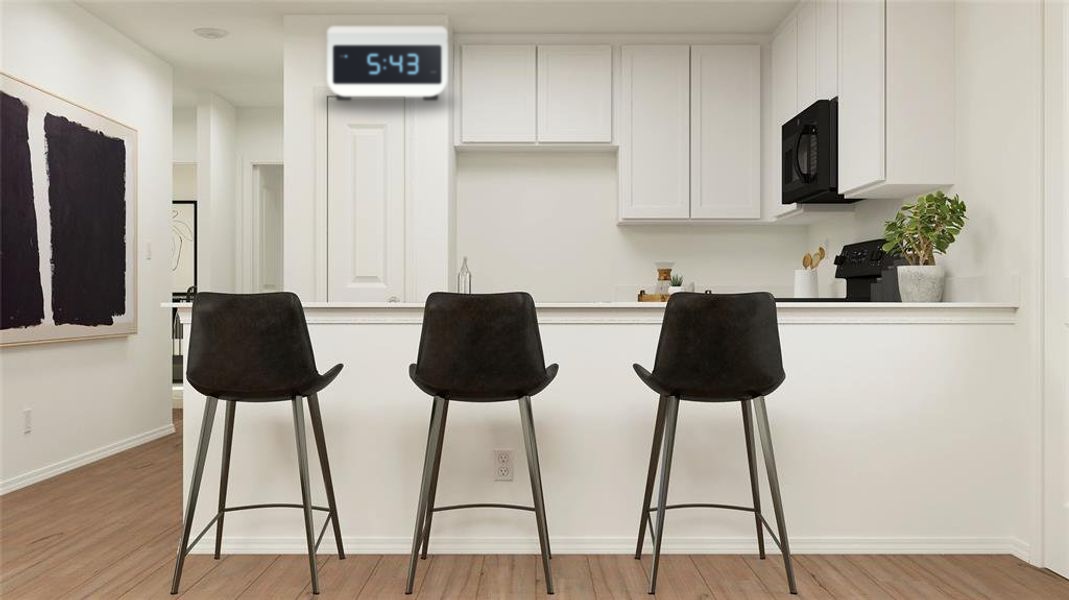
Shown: h=5 m=43
